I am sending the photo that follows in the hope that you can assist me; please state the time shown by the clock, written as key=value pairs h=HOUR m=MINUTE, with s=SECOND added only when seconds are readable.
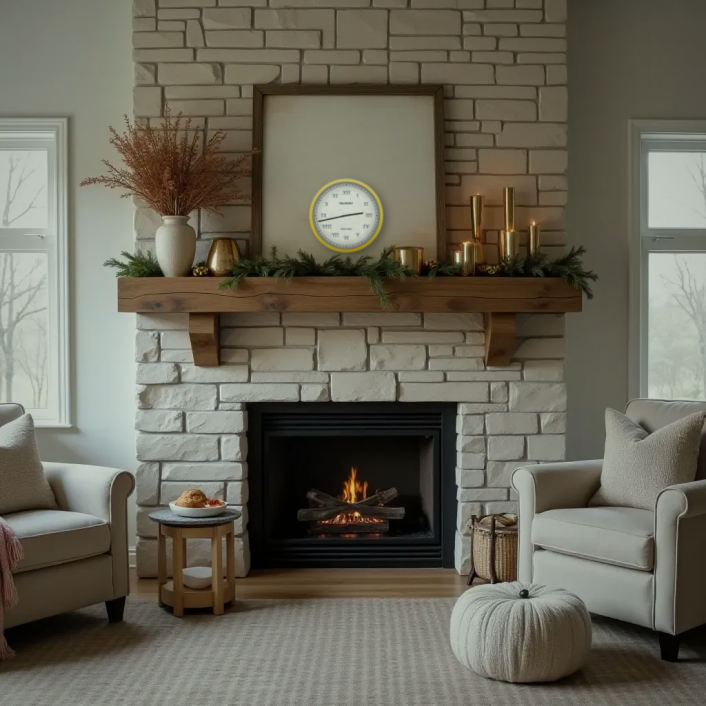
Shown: h=2 m=43
